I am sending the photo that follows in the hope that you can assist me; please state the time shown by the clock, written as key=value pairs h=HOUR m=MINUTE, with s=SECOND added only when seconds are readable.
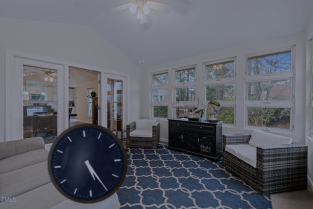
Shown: h=5 m=25
